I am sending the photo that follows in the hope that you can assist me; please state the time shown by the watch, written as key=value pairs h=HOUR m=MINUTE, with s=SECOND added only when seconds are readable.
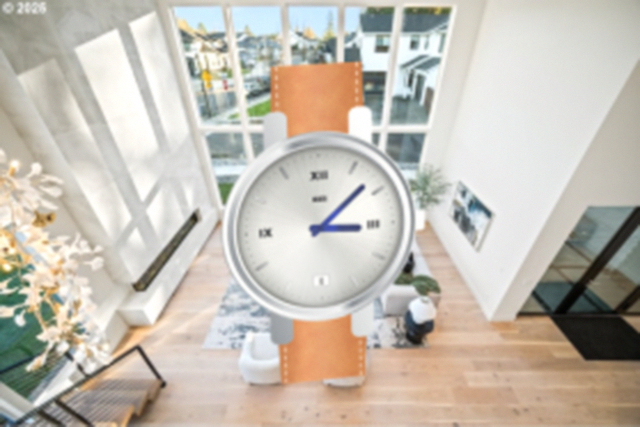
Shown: h=3 m=8
